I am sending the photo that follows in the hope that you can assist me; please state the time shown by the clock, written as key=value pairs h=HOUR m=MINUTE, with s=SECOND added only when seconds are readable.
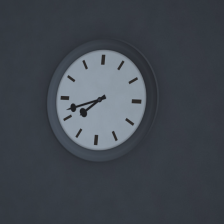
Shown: h=7 m=42
